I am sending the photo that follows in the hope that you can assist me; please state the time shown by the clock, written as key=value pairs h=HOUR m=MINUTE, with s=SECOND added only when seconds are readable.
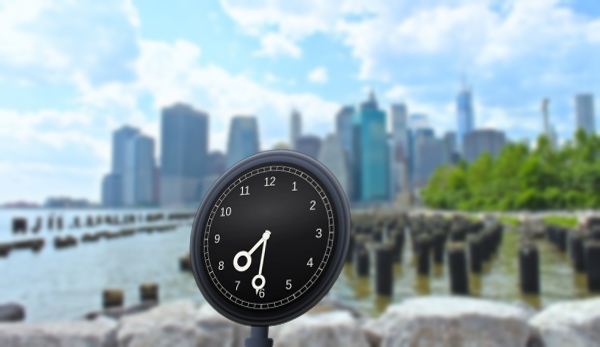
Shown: h=7 m=31
